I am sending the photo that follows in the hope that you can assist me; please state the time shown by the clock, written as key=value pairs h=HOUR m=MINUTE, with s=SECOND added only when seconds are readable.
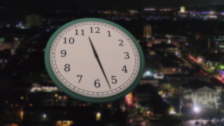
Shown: h=11 m=27
